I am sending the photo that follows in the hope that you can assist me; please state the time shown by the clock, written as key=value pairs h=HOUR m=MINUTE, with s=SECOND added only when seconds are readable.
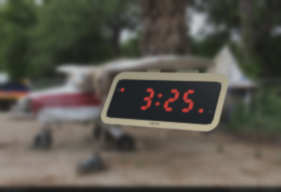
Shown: h=3 m=25
